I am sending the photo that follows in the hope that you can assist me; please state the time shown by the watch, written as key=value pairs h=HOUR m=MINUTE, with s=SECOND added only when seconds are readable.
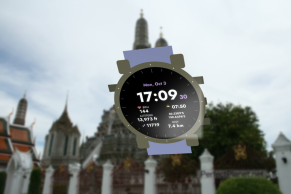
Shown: h=17 m=9
